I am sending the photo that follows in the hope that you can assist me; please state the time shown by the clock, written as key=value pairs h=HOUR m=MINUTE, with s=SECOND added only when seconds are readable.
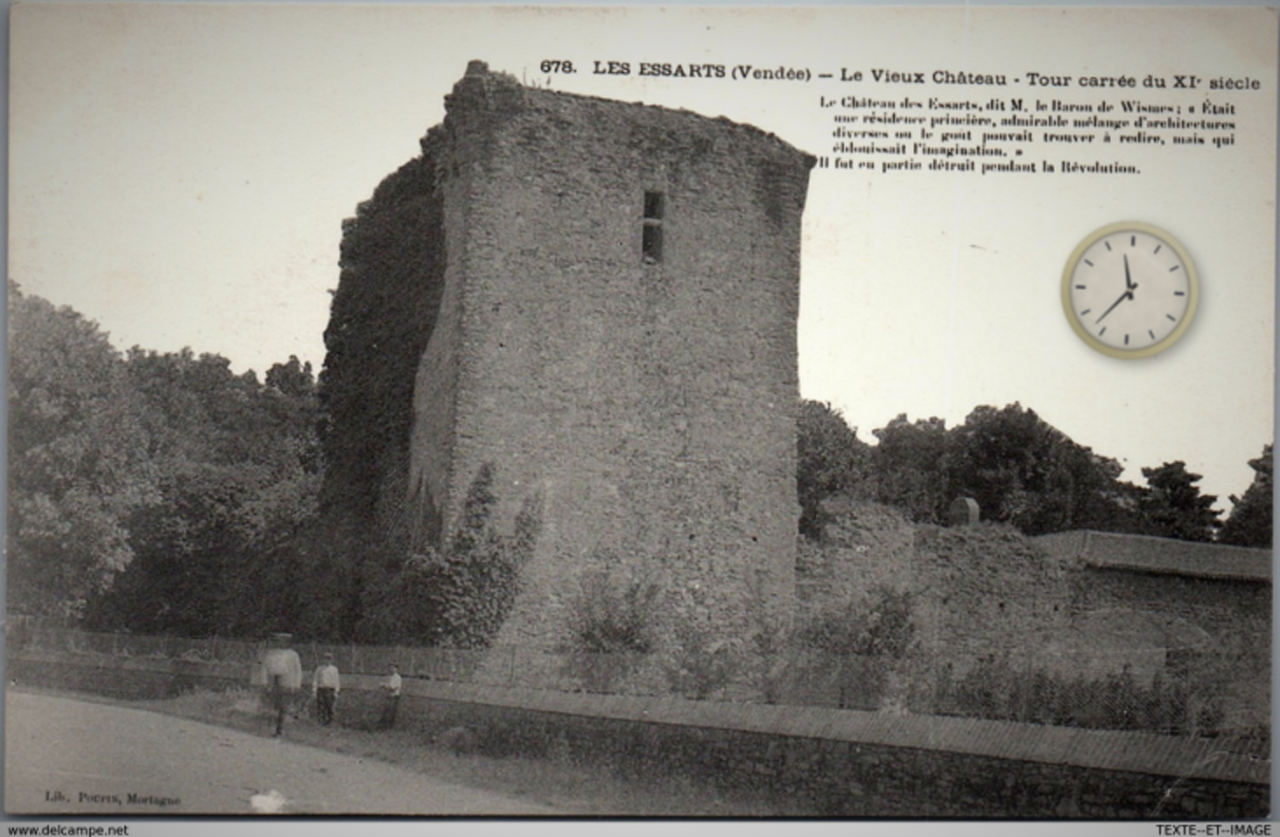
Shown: h=11 m=37
